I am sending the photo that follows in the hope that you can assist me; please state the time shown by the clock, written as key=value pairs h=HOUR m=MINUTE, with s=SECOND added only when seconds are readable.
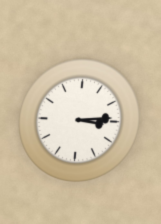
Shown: h=3 m=14
